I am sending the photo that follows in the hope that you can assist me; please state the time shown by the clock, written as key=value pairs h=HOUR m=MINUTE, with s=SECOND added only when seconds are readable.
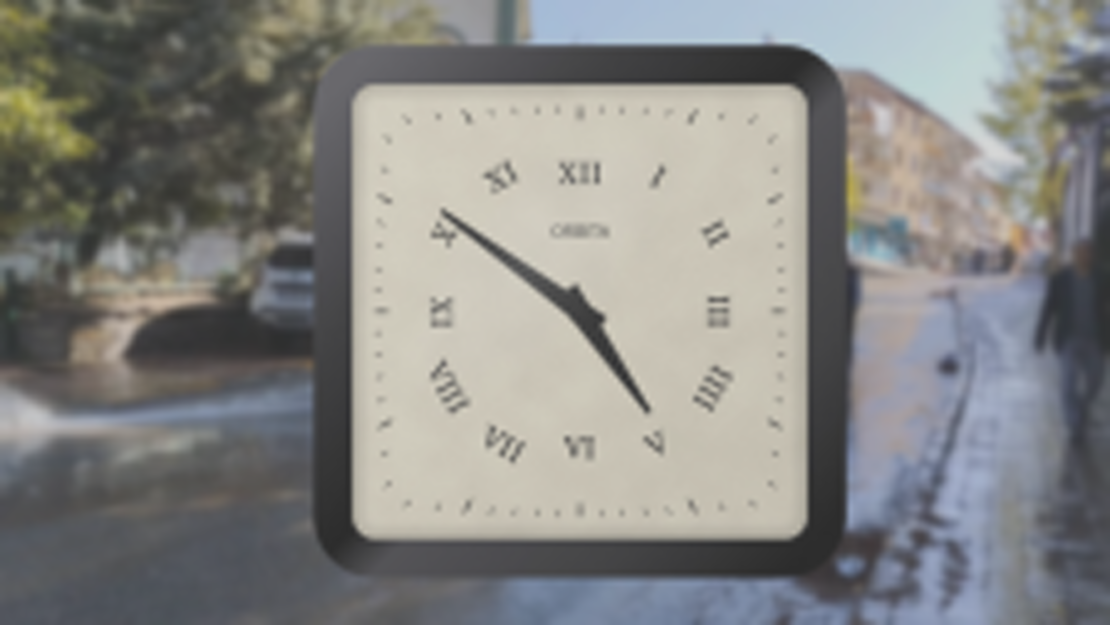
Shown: h=4 m=51
